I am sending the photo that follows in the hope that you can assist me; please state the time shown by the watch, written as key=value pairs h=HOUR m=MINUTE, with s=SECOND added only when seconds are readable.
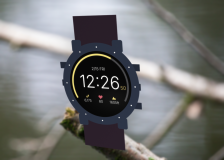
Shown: h=12 m=26
